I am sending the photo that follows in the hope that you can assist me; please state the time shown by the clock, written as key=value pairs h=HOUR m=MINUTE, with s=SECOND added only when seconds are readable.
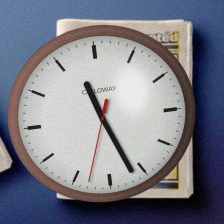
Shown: h=11 m=26 s=33
